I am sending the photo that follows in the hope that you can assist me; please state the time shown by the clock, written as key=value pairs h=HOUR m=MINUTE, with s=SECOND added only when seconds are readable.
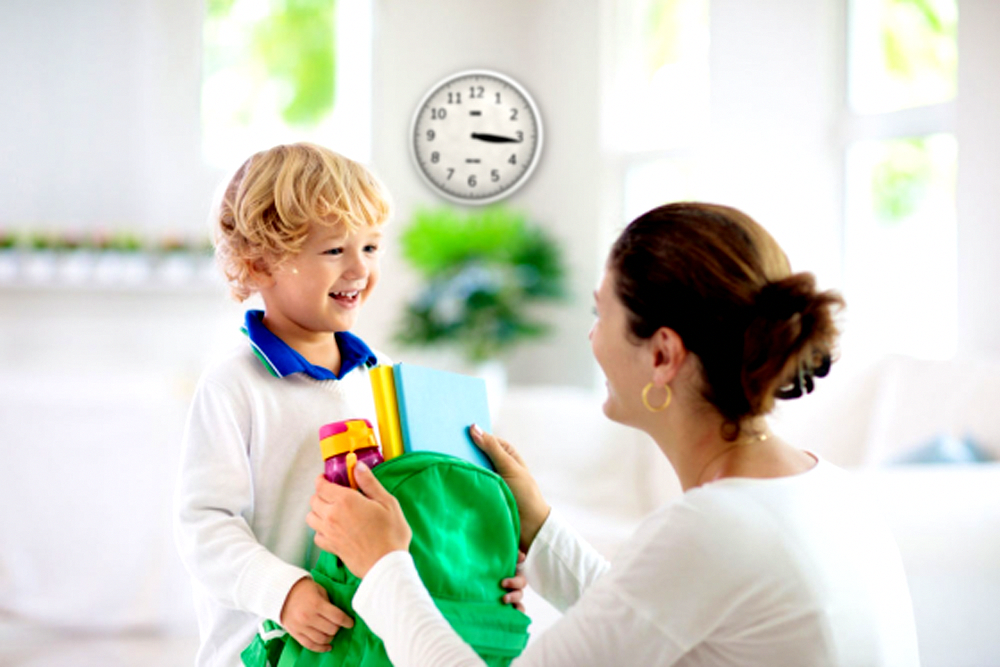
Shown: h=3 m=16
